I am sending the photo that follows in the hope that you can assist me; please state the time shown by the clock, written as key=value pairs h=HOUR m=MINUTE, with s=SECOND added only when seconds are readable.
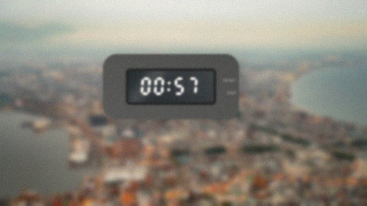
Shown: h=0 m=57
